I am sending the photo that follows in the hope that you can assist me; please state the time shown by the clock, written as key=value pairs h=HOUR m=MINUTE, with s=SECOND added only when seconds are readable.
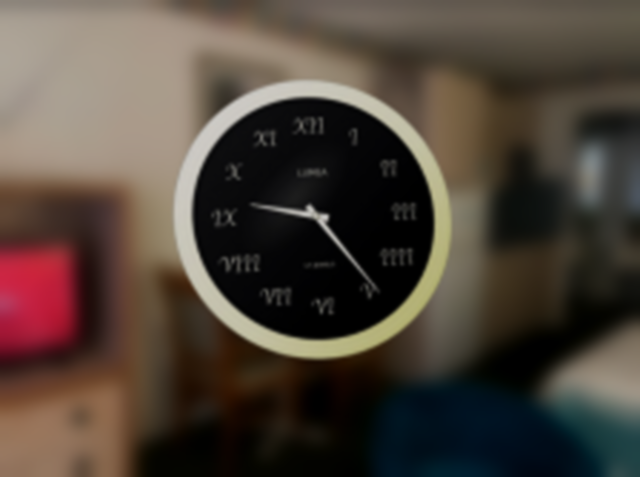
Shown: h=9 m=24
